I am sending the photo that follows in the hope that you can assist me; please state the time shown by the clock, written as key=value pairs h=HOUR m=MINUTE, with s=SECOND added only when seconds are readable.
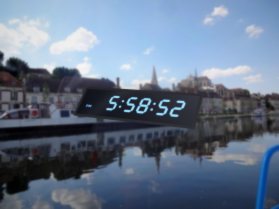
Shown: h=5 m=58 s=52
